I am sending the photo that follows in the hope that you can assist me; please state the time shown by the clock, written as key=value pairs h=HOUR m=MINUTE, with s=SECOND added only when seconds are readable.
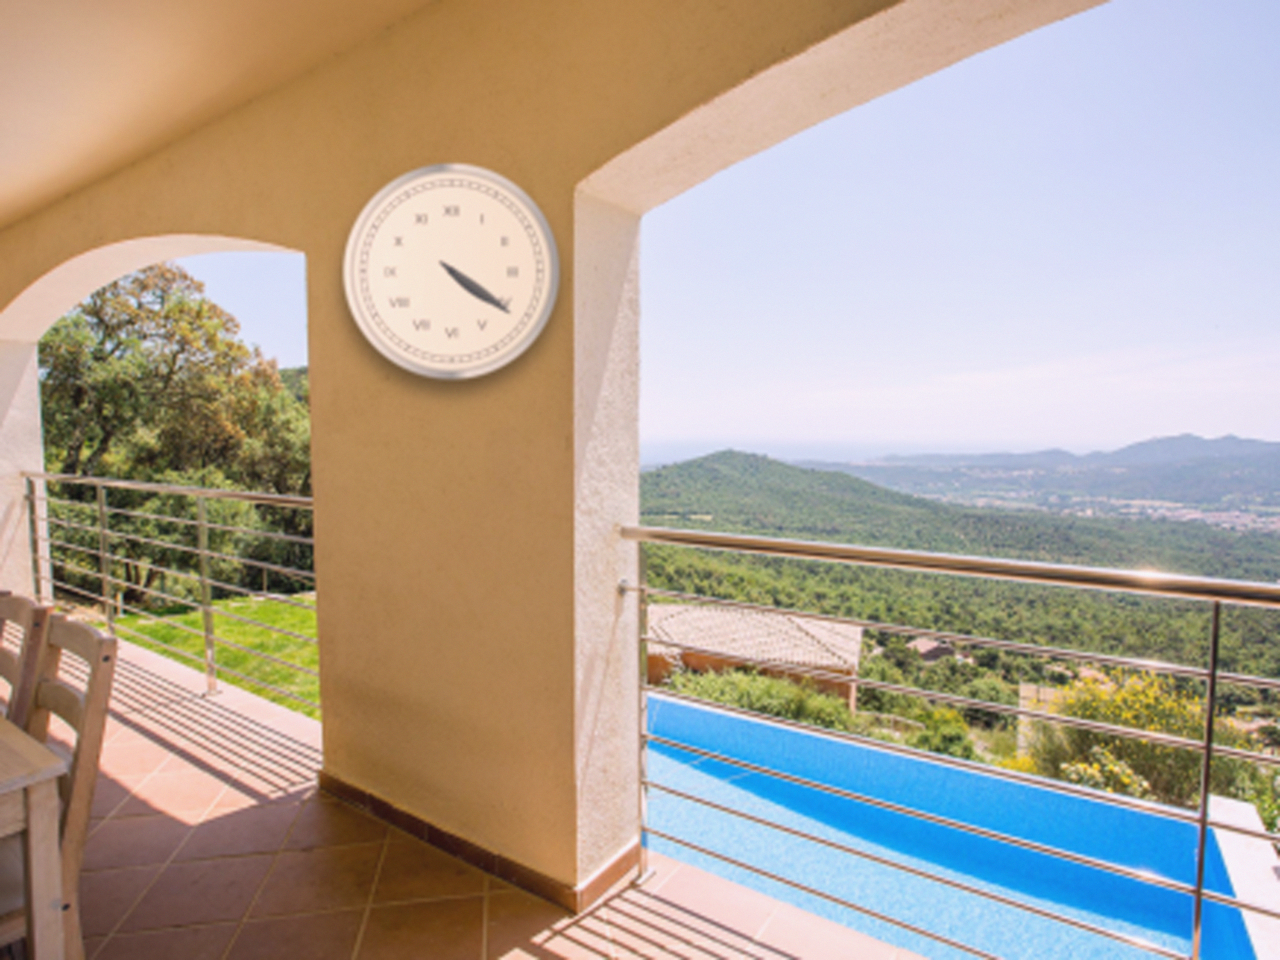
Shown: h=4 m=21
